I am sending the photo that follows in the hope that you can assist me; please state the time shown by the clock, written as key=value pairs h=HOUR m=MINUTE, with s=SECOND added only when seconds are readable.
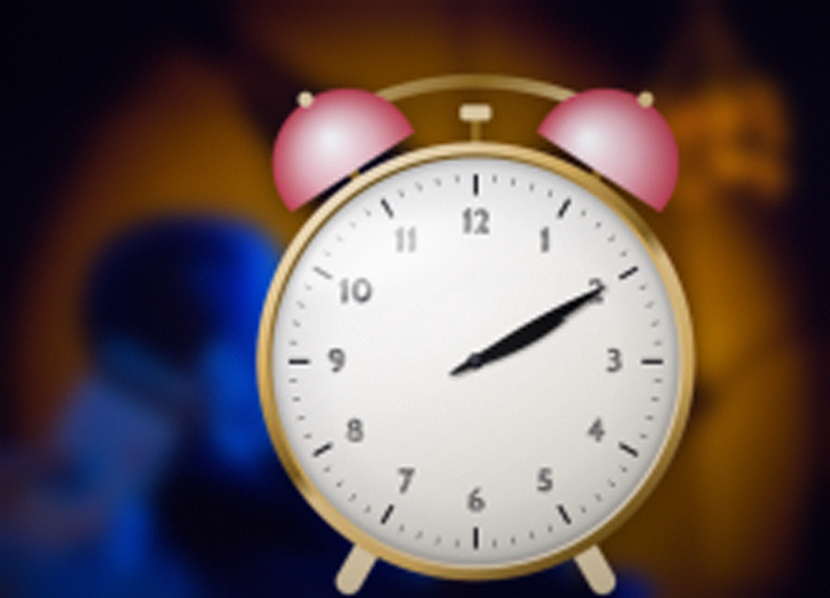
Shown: h=2 m=10
